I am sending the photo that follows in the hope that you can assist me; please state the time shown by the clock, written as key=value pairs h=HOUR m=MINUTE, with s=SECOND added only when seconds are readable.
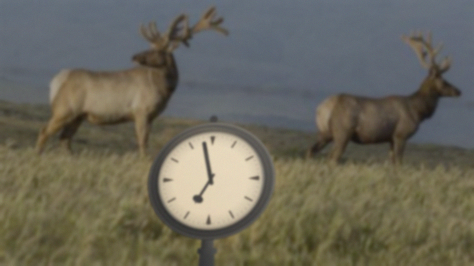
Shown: h=6 m=58
